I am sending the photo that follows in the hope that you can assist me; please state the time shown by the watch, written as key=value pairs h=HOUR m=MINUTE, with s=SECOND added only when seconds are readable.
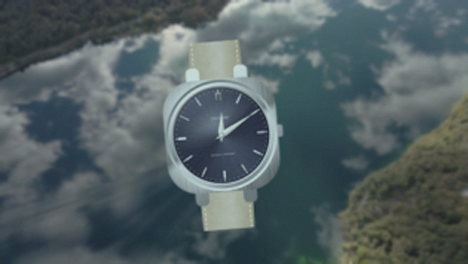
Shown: h=12 m=10
